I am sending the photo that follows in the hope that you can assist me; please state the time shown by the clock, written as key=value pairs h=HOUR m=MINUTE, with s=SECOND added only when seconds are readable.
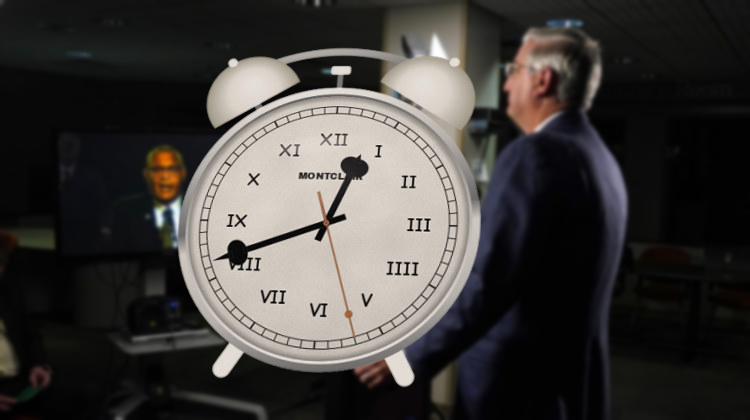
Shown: h=12 m=41 s=27
